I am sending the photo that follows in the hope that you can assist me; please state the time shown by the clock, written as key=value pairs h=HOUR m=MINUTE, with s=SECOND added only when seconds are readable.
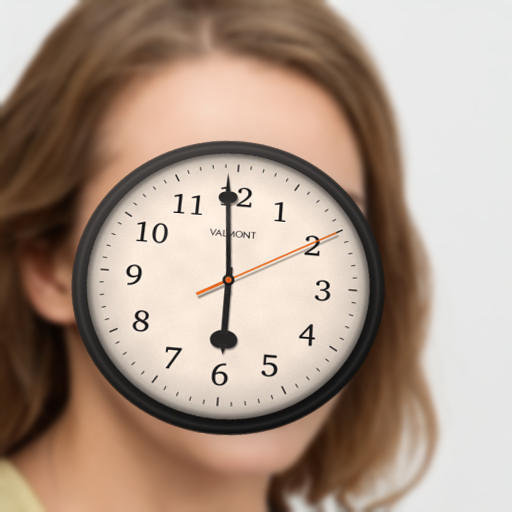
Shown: h=5 m=59 s=10
